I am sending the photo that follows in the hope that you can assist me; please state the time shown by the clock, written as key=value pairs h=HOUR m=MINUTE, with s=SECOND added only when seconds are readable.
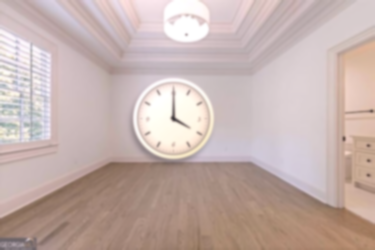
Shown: h=4 m=0
